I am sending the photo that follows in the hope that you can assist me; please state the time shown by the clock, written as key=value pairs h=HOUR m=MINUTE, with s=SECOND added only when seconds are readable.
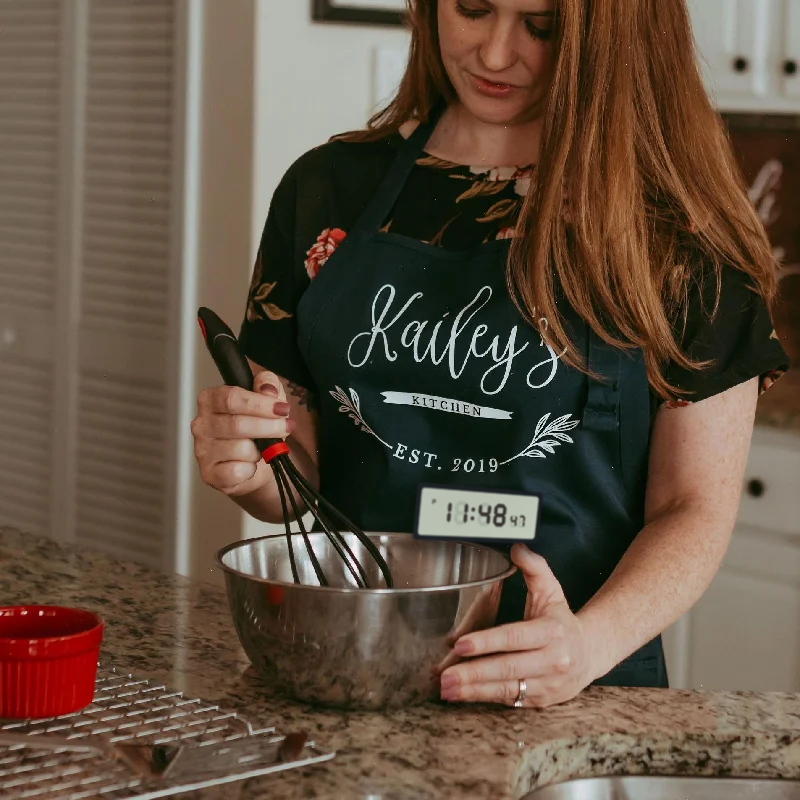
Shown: h=11 m=48 s=47
